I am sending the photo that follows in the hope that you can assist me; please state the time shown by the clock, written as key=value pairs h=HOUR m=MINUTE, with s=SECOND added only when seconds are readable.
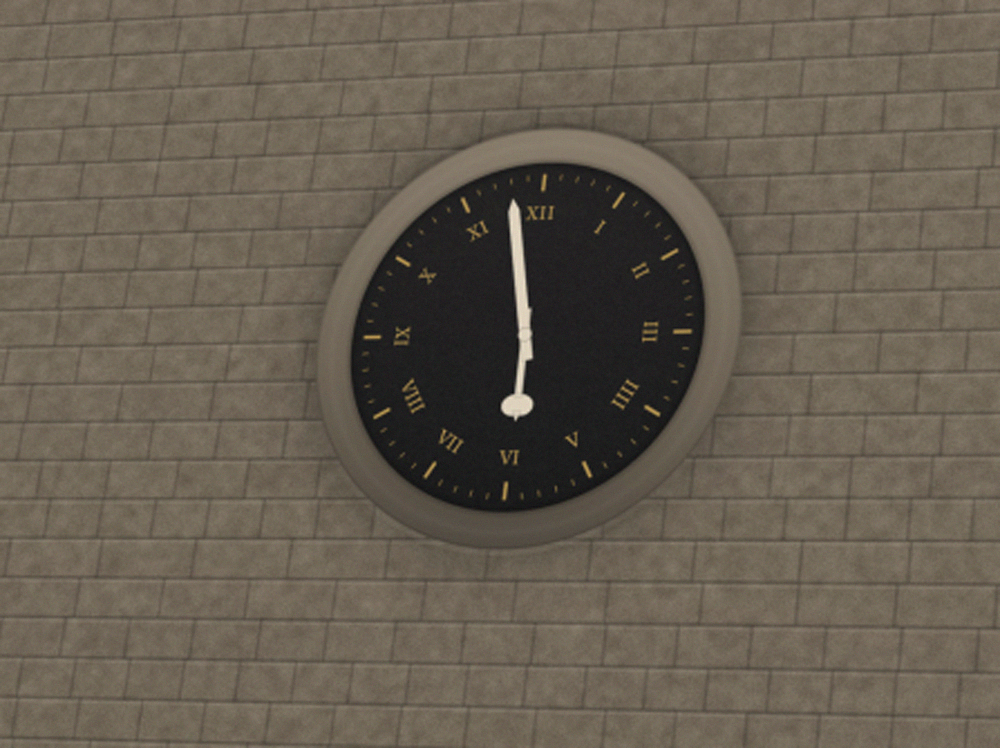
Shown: h=5 m=58
